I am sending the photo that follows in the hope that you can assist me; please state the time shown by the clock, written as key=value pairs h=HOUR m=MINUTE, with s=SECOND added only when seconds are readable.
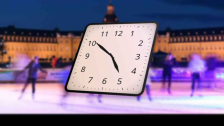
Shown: h=4 m=51
